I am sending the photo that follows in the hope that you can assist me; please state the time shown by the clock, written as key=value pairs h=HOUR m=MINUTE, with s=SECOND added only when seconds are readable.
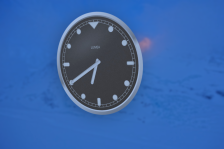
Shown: h=6 m=40
